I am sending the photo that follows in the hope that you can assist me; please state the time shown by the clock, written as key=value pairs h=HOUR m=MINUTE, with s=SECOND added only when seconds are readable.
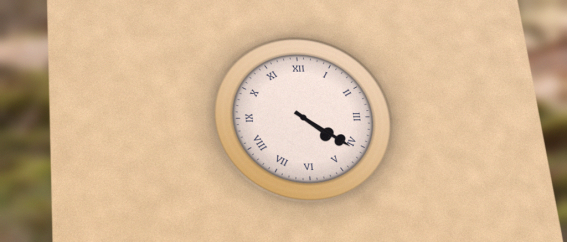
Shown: h=4 m=21
